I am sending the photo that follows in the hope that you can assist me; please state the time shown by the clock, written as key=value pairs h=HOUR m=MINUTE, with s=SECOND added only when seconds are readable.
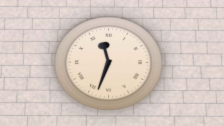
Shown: h=11 m=33
